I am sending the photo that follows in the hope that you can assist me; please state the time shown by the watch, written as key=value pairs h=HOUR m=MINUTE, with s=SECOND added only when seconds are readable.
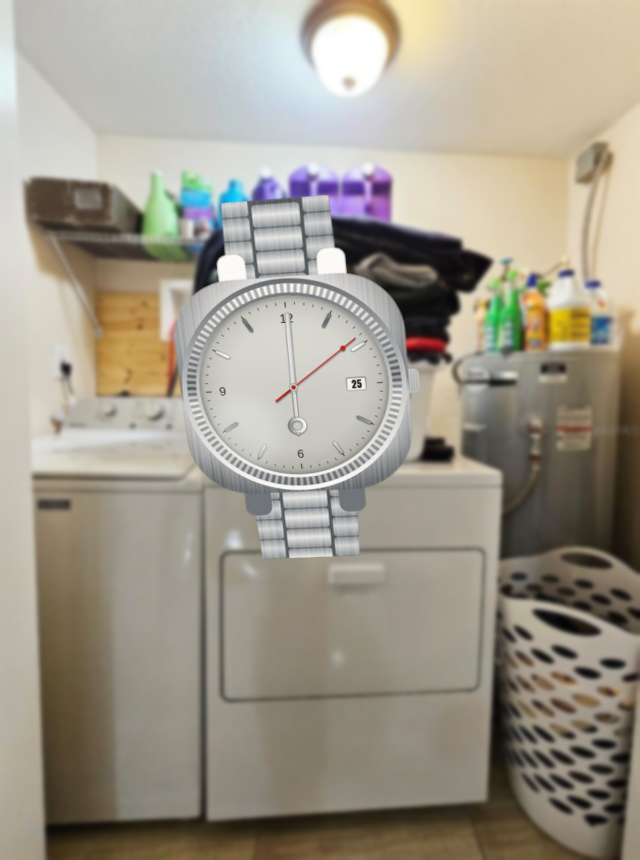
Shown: h=6 m=0 s=9
